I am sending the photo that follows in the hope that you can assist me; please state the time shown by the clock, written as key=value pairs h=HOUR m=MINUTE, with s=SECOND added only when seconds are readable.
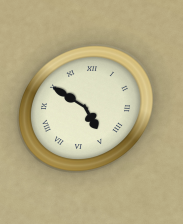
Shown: h=4 m=50
